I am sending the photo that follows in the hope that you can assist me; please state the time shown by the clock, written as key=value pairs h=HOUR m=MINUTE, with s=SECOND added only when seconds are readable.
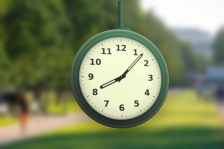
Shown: h=8 m=7
